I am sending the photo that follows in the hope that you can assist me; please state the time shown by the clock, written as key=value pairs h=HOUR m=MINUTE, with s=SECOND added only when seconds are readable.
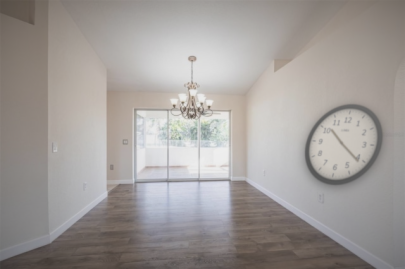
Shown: h=10 m=21
